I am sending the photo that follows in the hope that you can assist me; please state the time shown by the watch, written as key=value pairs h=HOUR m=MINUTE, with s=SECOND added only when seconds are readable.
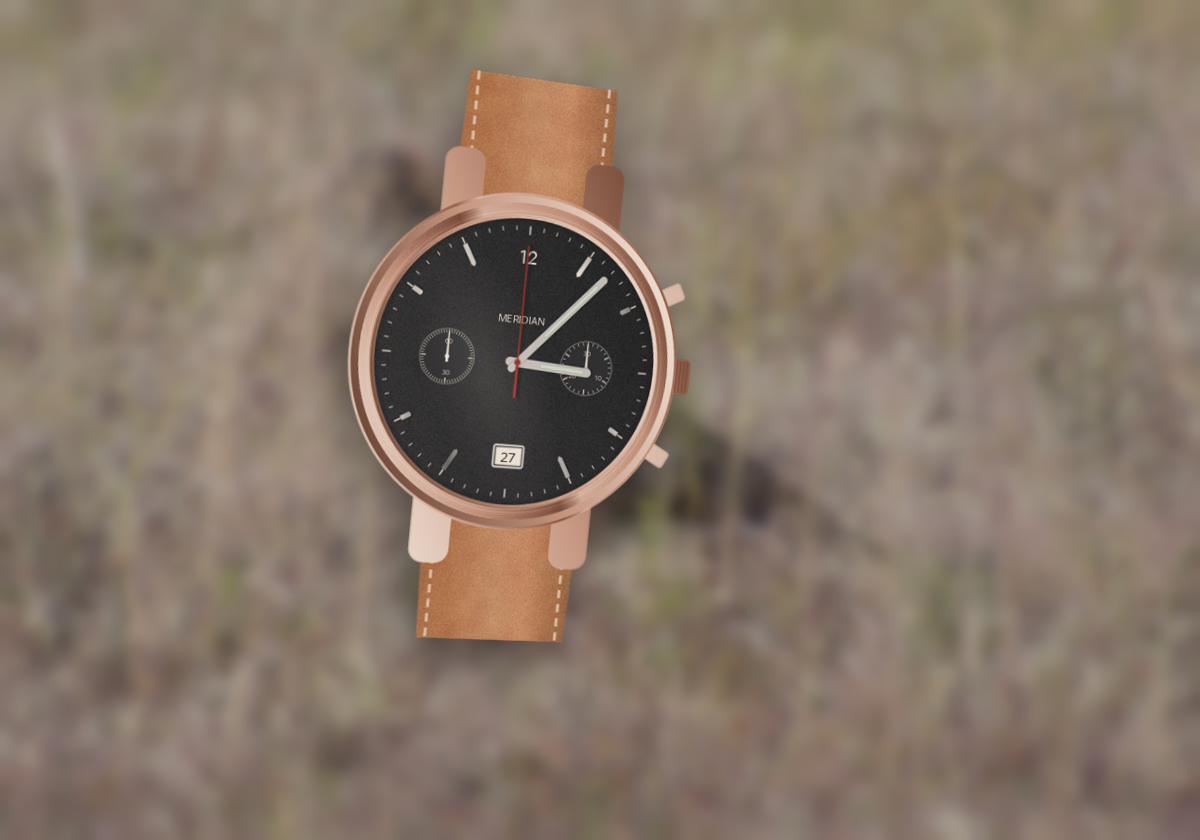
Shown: h=3 m=7
